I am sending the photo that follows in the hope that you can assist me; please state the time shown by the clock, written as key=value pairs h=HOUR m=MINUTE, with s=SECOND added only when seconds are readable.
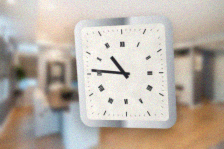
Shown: h=10 m=46
